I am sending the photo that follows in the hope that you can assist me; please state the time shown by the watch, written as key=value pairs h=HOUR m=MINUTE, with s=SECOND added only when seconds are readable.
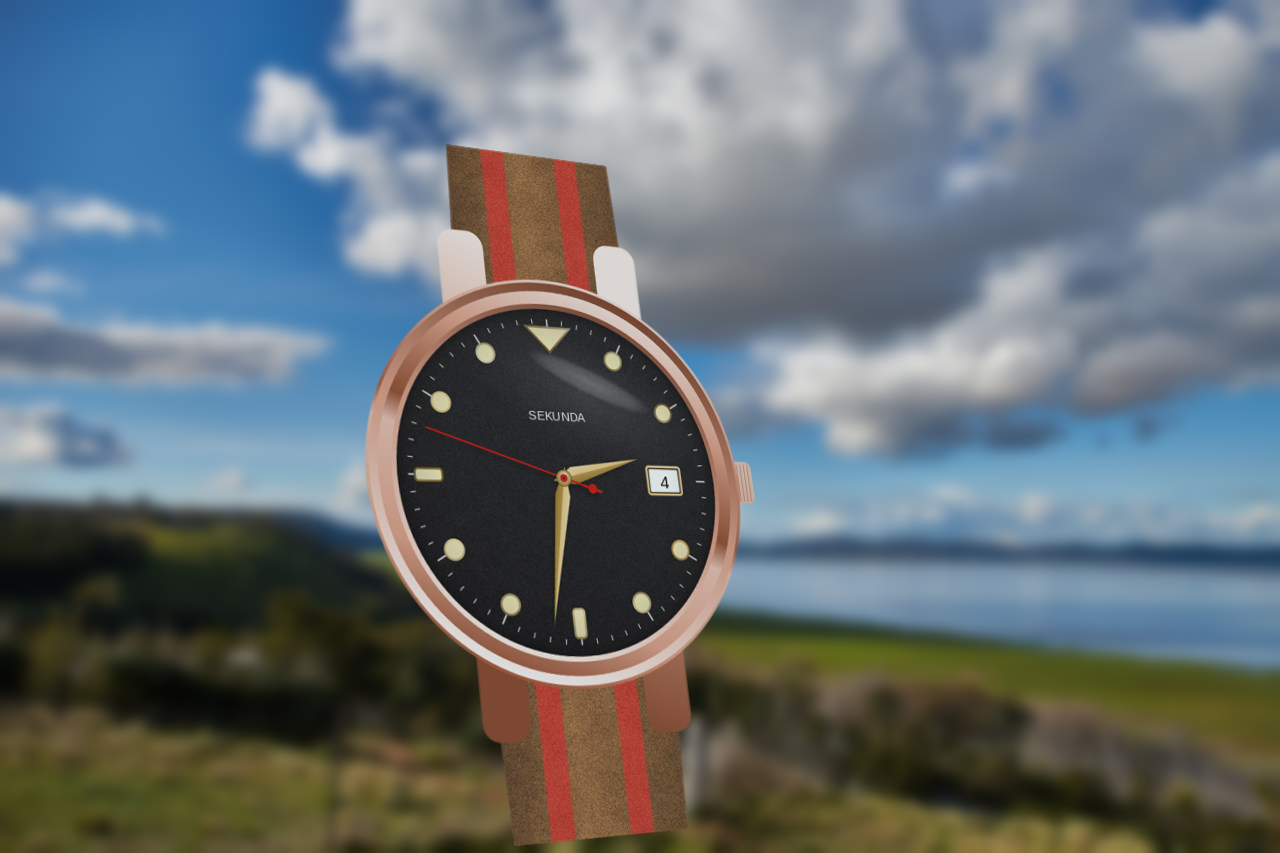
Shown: h=2 m=31 s=48
